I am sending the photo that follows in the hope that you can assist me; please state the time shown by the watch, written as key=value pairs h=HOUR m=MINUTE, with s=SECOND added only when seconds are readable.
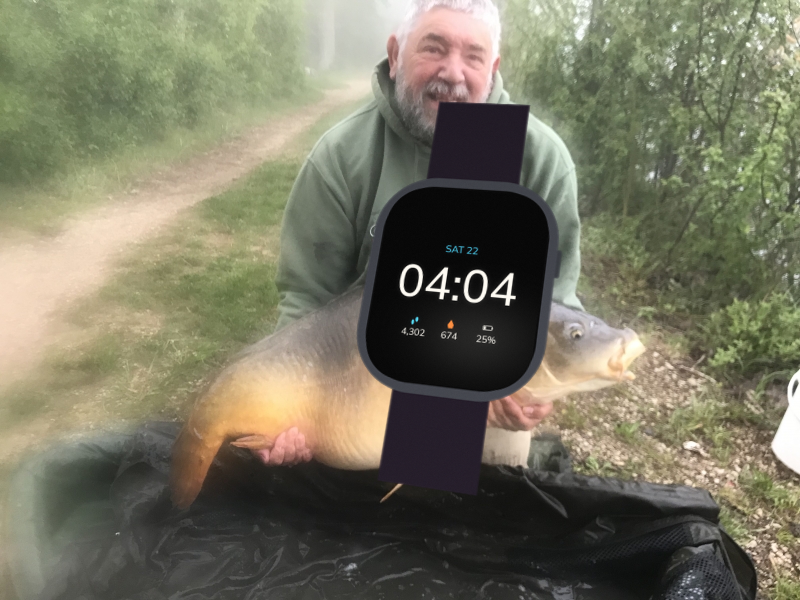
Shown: h=4 m=4
